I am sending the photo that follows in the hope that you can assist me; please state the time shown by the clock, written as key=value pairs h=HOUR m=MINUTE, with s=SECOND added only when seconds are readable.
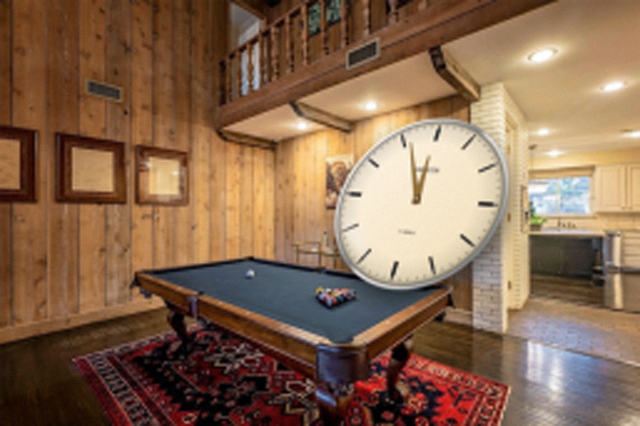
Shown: h=11 m=56
